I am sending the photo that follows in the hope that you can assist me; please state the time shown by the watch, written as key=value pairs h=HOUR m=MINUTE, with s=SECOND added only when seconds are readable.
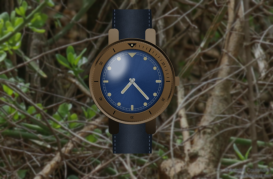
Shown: h=7 m=23
